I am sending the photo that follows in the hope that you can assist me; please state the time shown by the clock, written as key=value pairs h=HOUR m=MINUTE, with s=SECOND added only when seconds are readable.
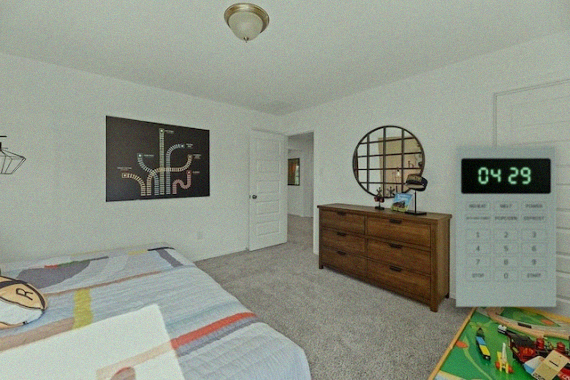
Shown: h=4 m=29
